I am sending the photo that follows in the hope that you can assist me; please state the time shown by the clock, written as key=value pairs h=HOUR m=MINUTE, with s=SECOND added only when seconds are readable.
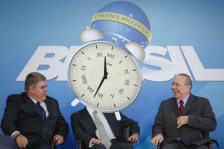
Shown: h=11 m=32
